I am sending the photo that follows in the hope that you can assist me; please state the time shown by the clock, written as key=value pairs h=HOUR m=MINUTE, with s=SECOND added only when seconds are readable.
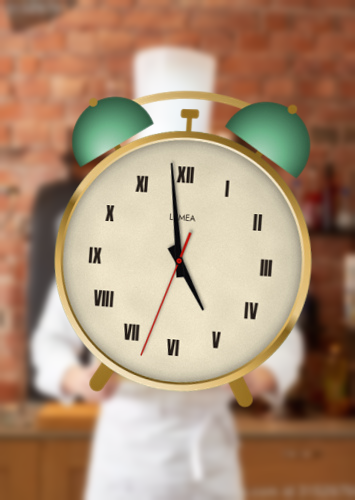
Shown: h=4 m=58 s=33
